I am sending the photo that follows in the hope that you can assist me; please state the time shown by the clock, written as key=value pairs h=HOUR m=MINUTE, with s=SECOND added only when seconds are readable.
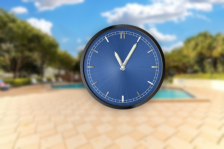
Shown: h=11 m=5
